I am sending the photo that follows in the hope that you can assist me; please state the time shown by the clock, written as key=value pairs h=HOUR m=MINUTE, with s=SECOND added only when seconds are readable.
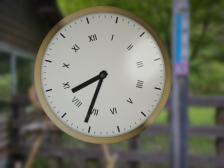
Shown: h=8 m=36
